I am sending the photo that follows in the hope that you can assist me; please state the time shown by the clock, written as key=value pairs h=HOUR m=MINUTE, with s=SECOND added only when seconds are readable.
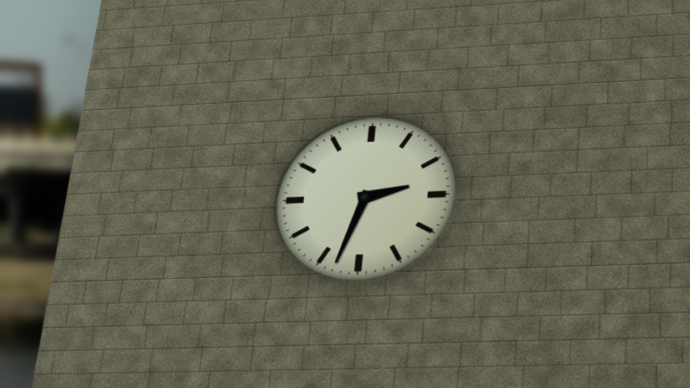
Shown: h=2 m=33
